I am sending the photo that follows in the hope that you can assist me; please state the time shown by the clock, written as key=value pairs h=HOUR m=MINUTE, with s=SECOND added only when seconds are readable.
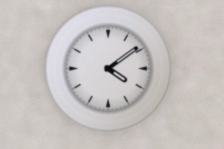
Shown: h=4 m=9
